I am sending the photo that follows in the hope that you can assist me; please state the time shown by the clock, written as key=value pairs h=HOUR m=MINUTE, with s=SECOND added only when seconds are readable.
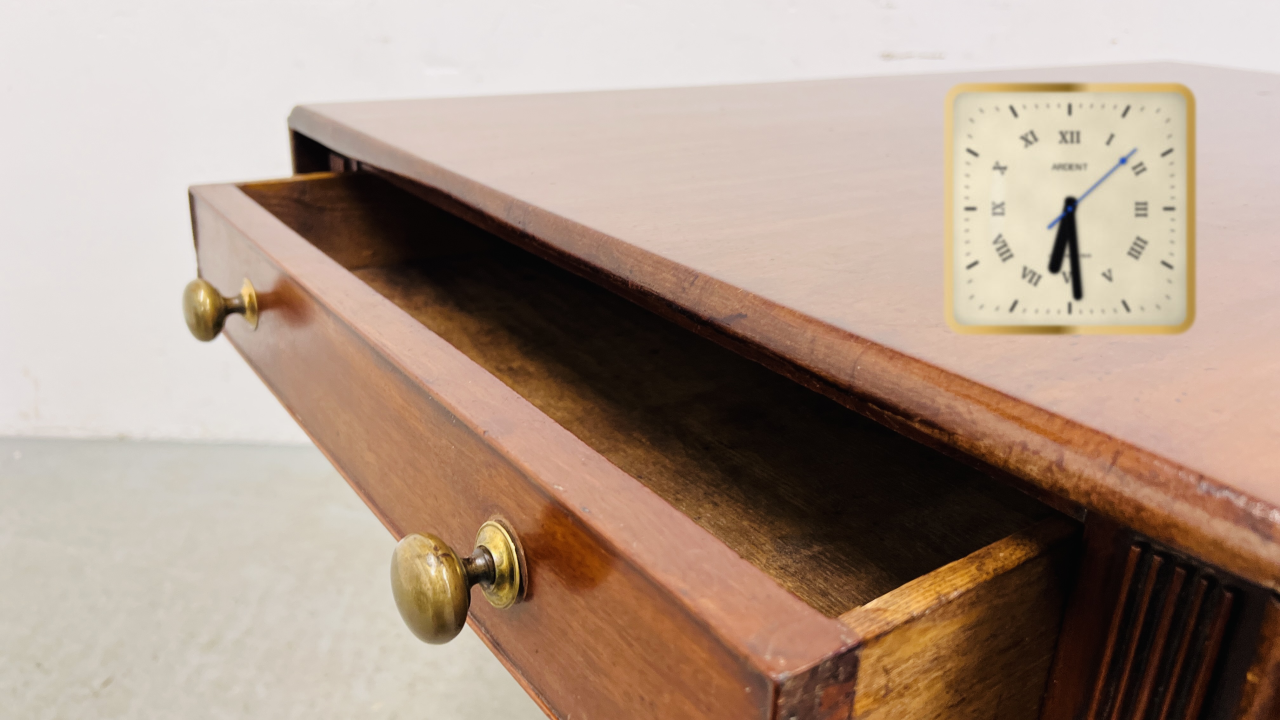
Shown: h=6 m=29 s=8
